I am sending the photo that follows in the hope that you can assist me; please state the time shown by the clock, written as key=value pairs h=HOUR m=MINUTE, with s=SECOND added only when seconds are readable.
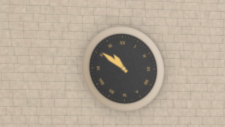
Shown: h=10 m=51
